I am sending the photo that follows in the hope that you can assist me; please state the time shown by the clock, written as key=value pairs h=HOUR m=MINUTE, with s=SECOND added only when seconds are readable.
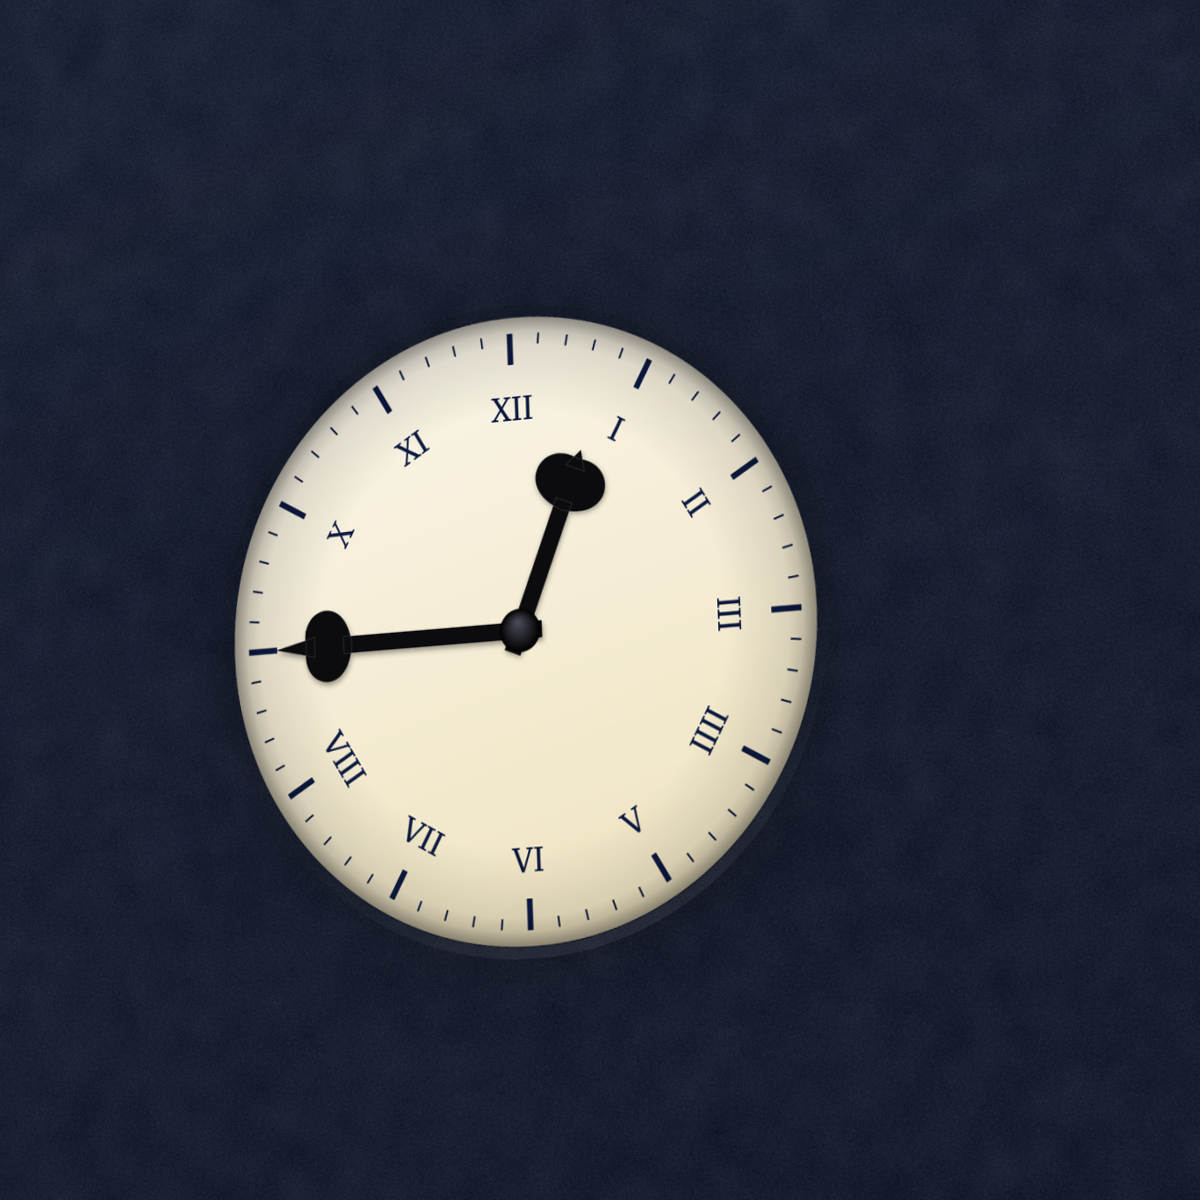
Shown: h=12 m=45
